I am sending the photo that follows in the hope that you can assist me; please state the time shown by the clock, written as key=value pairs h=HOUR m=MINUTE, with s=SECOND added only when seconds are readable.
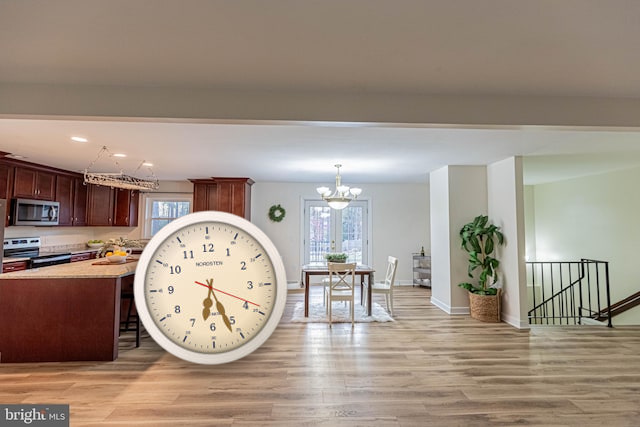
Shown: h=6 m=26 s=19
